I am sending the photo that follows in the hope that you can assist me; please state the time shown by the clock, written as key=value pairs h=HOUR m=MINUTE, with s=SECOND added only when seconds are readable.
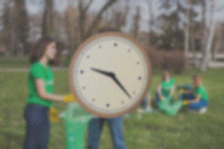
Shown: h=9 m=22
